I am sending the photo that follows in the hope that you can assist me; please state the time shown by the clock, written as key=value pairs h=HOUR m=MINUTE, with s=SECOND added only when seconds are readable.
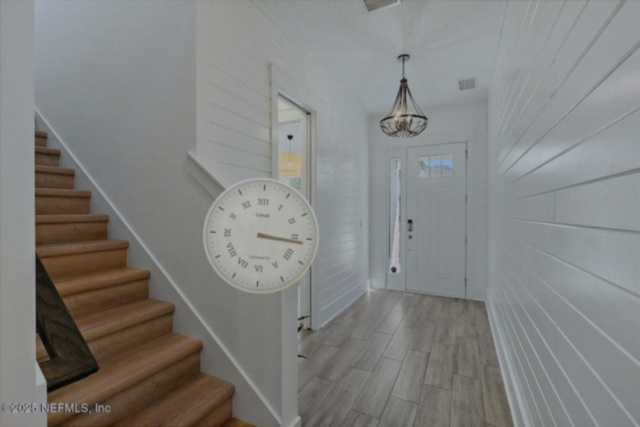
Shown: h=3 m=16
